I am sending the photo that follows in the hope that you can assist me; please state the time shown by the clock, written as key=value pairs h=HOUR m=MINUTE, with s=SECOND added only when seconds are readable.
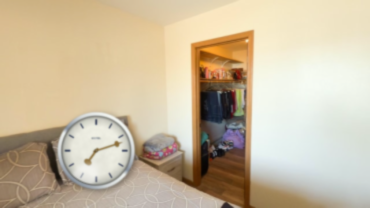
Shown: h=7 m=12
